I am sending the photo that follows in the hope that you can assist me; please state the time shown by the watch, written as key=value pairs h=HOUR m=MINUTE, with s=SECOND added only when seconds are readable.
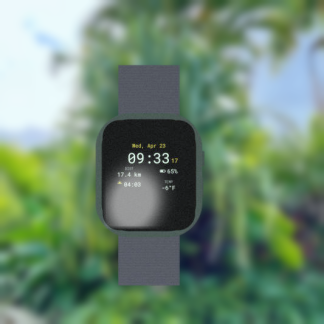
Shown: h=9 m=33
